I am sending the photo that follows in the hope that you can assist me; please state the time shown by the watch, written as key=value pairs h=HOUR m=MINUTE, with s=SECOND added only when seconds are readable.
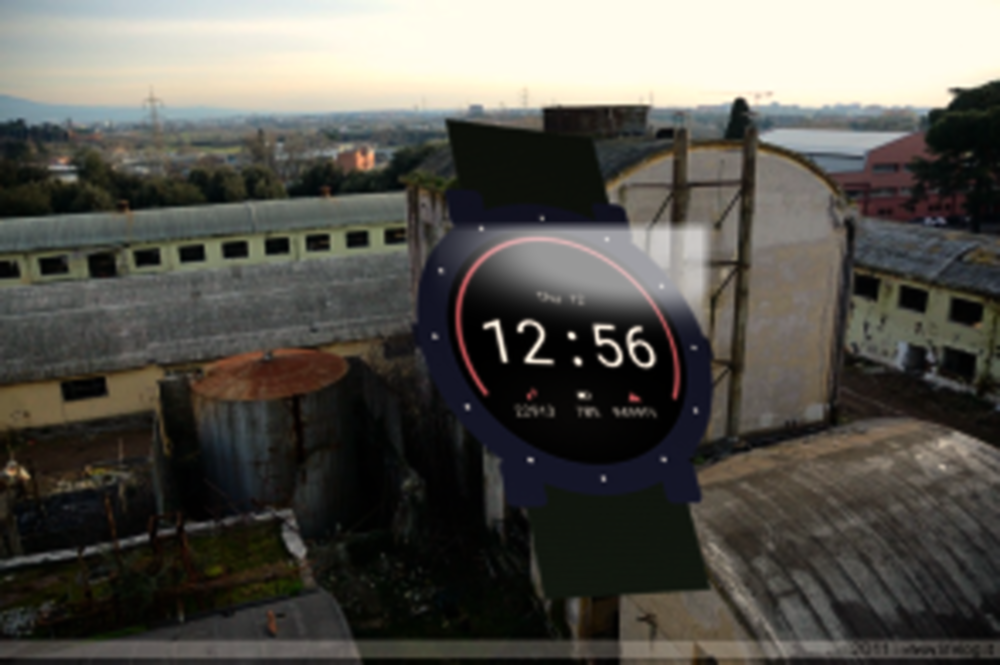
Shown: h=12 m=56
